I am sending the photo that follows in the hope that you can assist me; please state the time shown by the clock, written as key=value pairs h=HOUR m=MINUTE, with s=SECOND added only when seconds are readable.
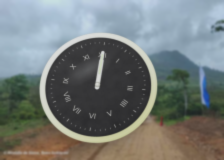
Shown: h=12 m=0
